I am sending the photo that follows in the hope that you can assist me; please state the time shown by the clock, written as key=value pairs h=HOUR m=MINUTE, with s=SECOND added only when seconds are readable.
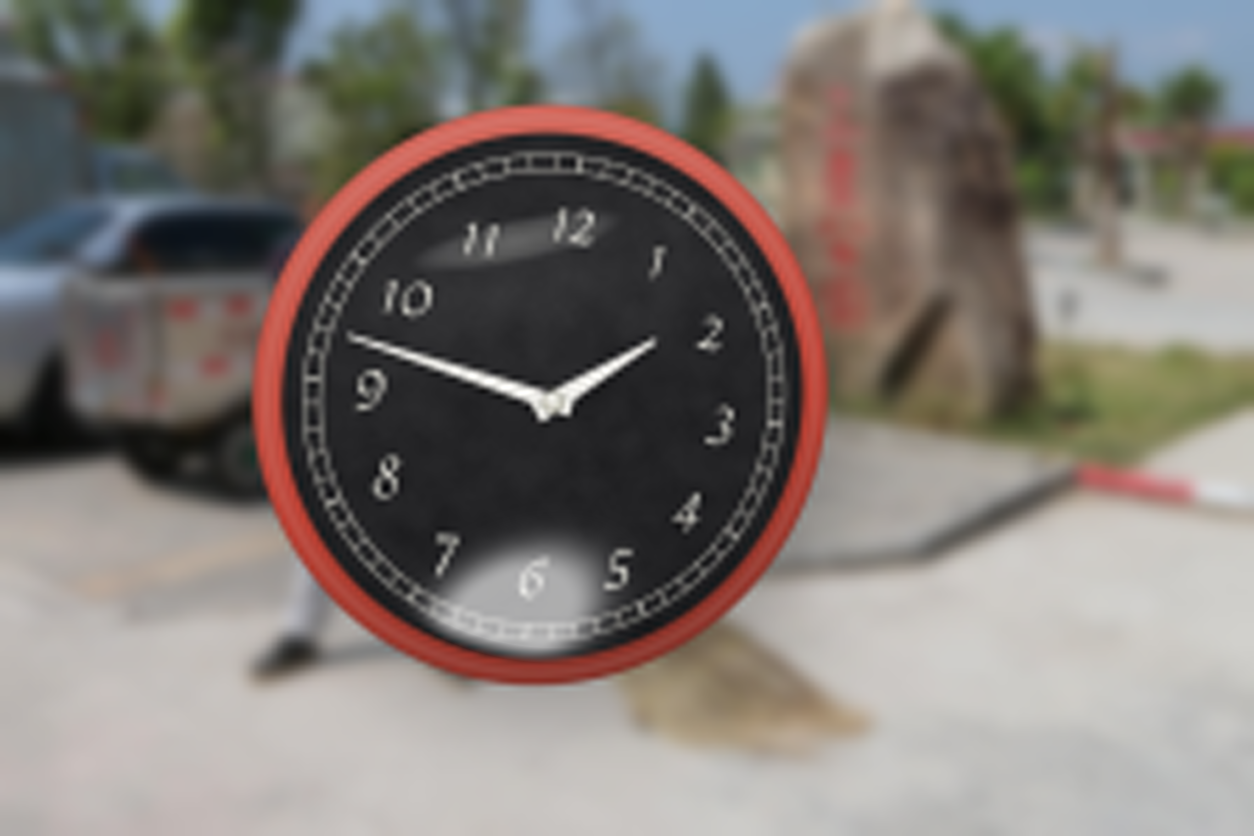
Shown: h=1 m=47
